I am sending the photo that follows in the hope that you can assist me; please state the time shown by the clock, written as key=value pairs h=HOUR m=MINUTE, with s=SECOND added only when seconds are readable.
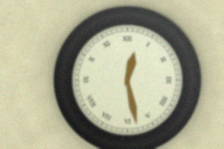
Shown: h=12 m=28
